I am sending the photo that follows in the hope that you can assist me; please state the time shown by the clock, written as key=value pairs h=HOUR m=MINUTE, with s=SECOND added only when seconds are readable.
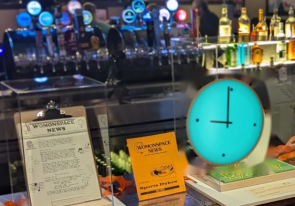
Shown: h=8 m=59
